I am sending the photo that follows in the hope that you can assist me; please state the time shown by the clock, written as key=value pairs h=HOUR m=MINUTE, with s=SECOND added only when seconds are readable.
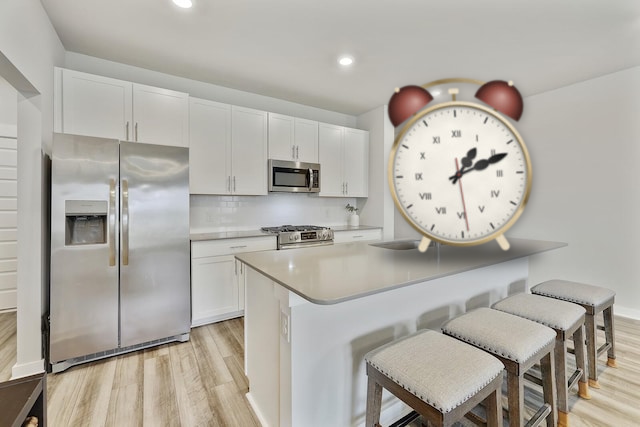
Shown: h=1 m=11 s=29
